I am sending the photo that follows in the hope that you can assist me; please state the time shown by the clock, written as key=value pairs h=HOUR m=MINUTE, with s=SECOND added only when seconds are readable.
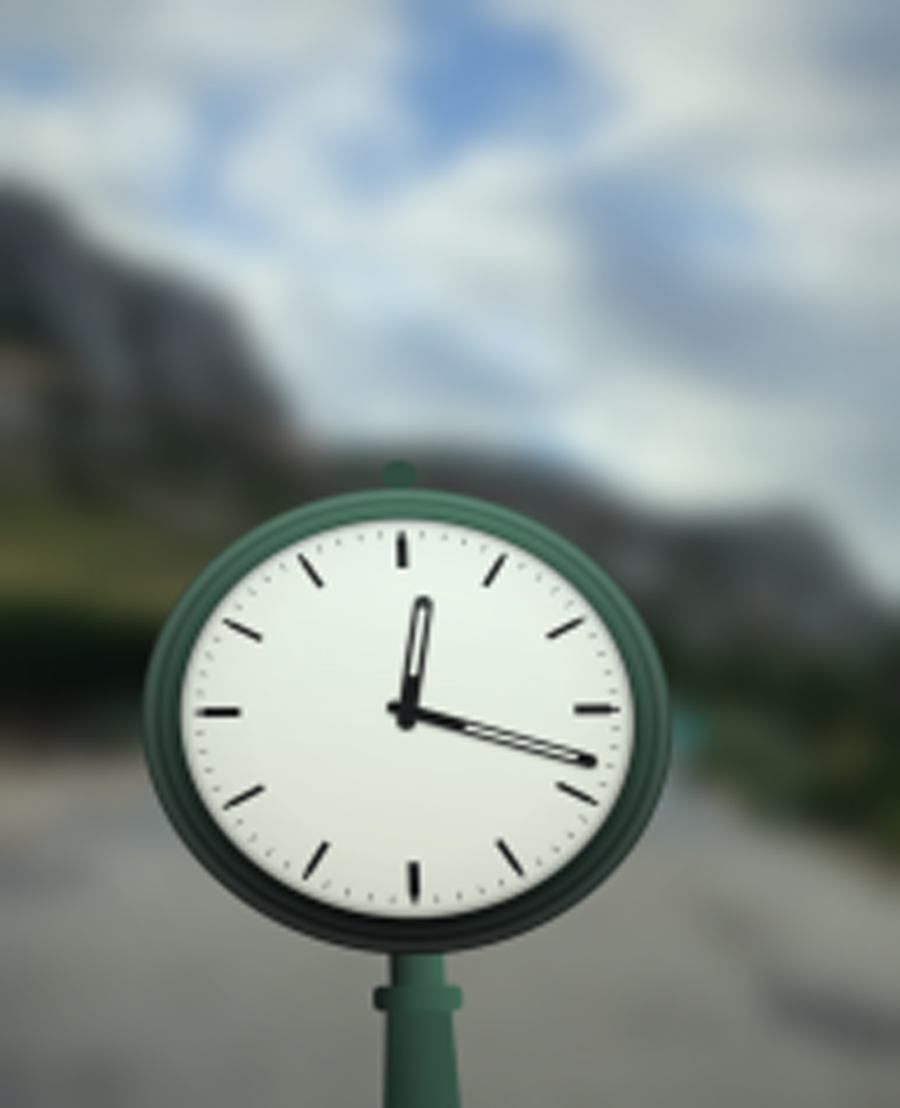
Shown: h=12 m=18
